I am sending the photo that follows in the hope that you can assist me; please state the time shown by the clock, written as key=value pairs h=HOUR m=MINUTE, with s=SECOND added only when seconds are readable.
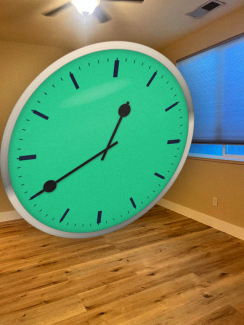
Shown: h=12 m=40
